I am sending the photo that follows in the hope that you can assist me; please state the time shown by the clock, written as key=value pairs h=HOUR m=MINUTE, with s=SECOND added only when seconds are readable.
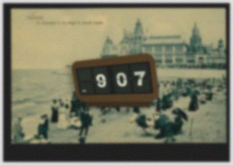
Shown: h=9 m=7
